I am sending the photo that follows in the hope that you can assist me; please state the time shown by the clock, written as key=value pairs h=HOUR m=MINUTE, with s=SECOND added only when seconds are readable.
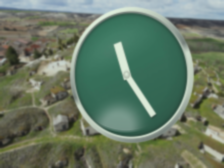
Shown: h=11 m=24
